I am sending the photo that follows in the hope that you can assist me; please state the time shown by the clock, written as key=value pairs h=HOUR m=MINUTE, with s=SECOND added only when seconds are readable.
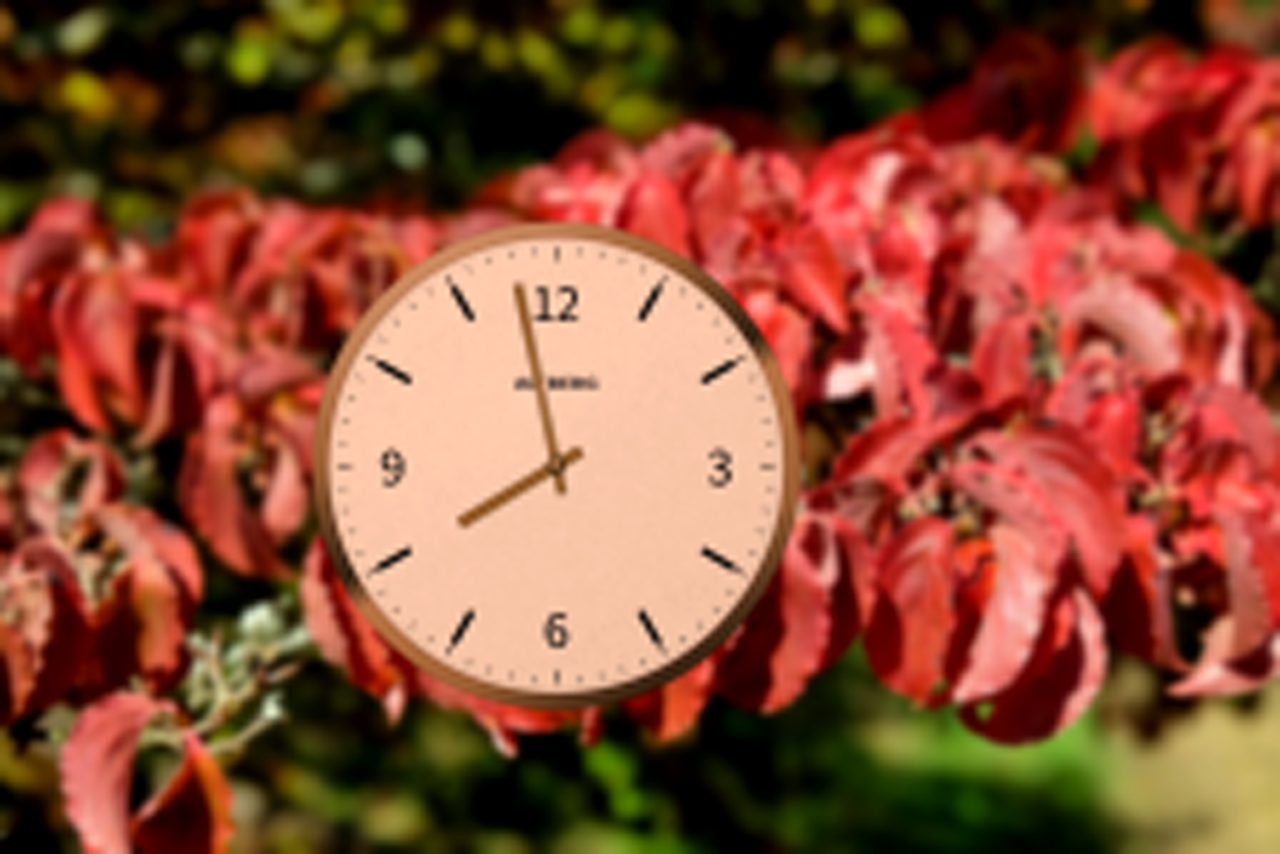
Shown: h=7 m=58
